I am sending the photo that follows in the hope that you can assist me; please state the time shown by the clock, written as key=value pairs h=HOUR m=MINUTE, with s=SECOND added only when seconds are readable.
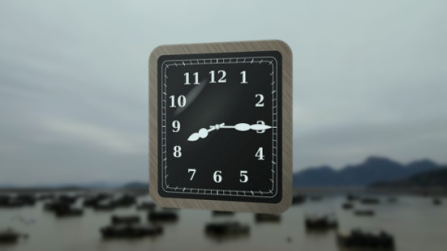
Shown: h=8 m=15
